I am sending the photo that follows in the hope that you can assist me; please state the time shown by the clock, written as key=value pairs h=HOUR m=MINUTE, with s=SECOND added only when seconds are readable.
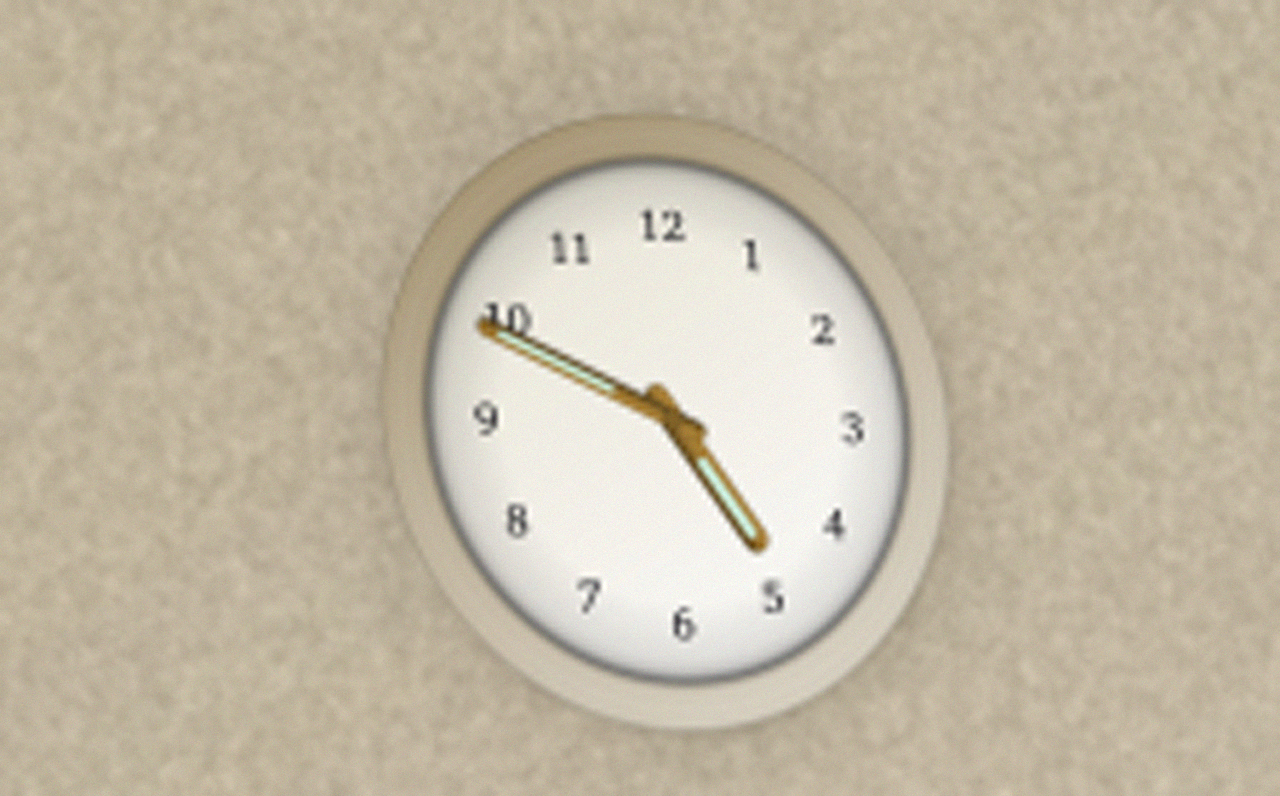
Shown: h=4 m=49
